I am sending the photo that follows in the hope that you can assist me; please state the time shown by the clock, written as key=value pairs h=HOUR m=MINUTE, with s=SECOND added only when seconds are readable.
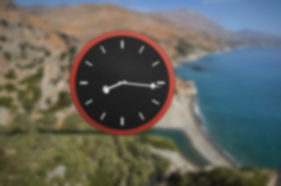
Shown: h=8 m=16
